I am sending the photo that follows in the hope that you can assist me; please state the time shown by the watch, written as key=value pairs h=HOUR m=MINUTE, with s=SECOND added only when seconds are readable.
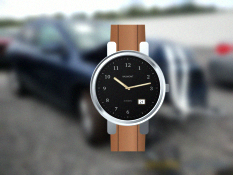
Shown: h=10 m=13
